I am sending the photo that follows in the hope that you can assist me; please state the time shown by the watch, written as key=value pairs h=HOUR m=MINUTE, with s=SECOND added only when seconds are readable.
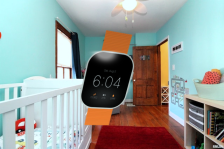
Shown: h=6 m=4
